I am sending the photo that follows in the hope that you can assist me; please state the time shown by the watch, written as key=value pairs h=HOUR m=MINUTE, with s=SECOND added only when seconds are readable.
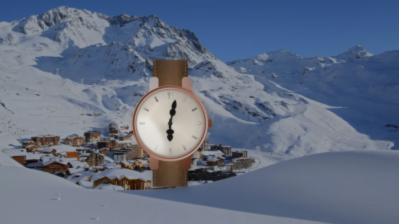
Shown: h=6 m=2
